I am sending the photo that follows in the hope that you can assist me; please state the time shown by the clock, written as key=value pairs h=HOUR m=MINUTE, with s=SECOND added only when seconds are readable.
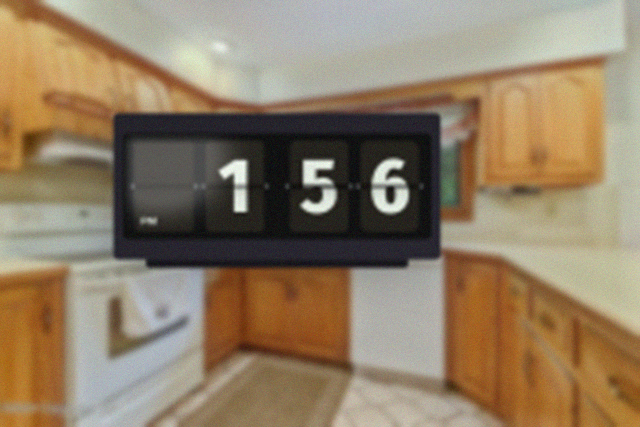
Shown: h=1 m=56
